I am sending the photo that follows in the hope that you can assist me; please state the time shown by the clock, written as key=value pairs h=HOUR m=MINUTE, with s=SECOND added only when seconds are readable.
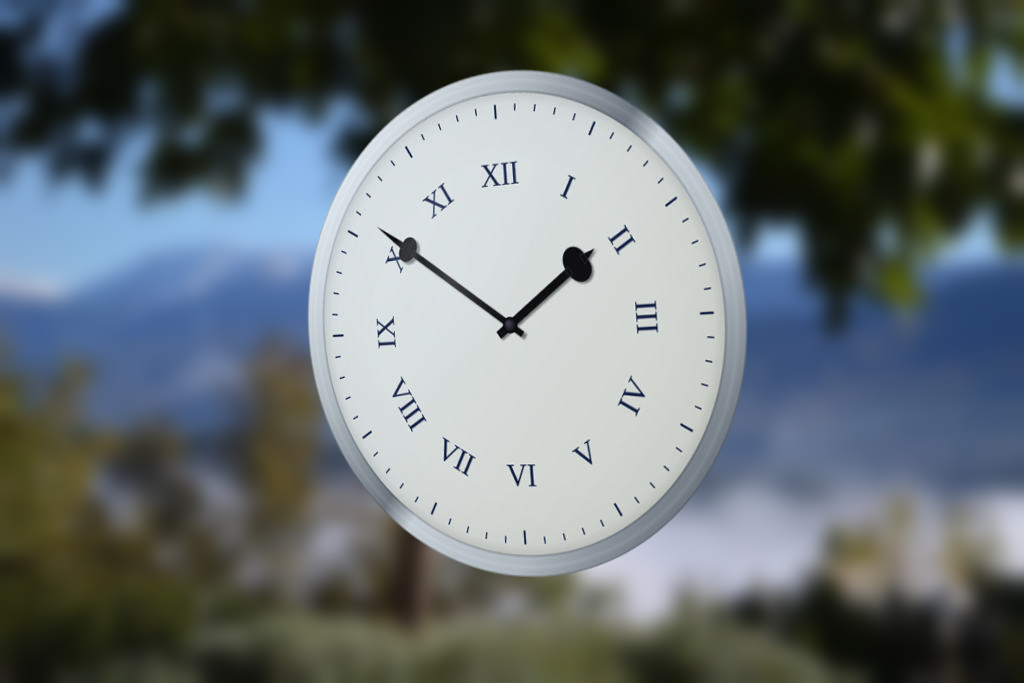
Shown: h=1 m=51
